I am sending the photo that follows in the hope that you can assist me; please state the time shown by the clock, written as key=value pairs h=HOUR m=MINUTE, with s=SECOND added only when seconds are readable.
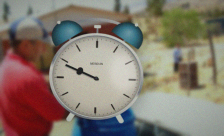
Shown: h=9 m=49
